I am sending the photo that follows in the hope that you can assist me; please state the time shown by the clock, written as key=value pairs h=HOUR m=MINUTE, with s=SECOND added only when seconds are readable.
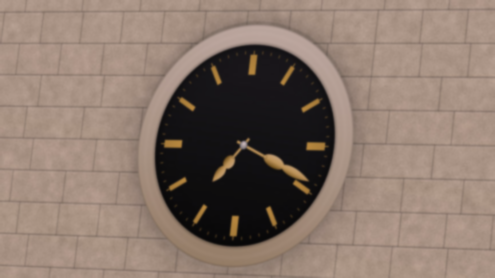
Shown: h=7 m=19
